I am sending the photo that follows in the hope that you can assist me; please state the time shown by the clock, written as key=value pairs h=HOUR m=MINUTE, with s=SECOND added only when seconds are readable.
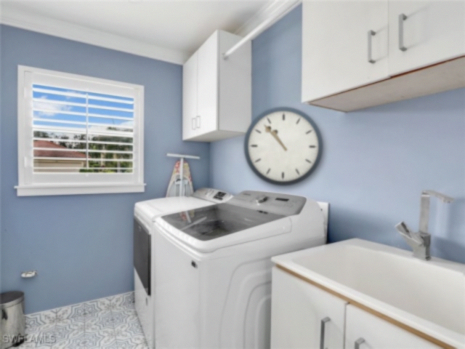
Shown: h=10 m=53
